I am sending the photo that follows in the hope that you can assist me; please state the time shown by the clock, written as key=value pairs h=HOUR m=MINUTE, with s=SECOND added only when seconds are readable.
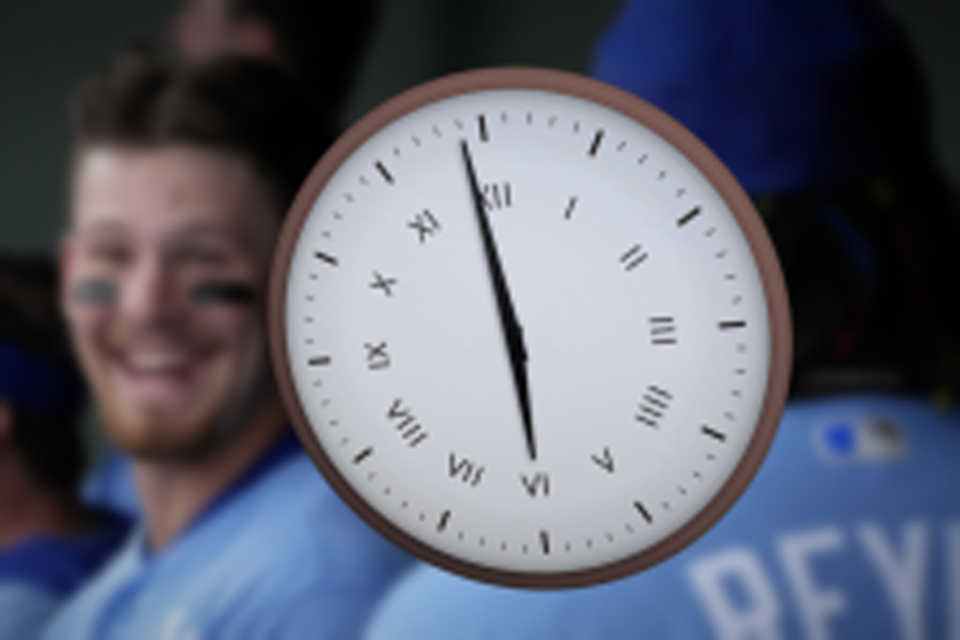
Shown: h=5 m=59
